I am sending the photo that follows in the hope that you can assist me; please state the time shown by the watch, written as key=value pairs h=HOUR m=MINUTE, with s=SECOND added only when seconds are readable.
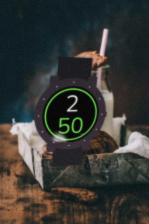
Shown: h=2 m=50
